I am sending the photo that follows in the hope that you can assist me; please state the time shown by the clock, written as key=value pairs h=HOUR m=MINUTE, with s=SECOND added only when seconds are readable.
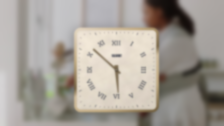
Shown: h=5 m=52
